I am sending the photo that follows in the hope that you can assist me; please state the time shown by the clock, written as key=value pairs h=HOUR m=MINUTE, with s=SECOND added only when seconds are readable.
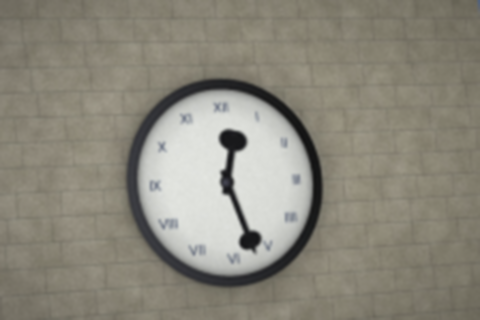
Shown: h=12 m=27
